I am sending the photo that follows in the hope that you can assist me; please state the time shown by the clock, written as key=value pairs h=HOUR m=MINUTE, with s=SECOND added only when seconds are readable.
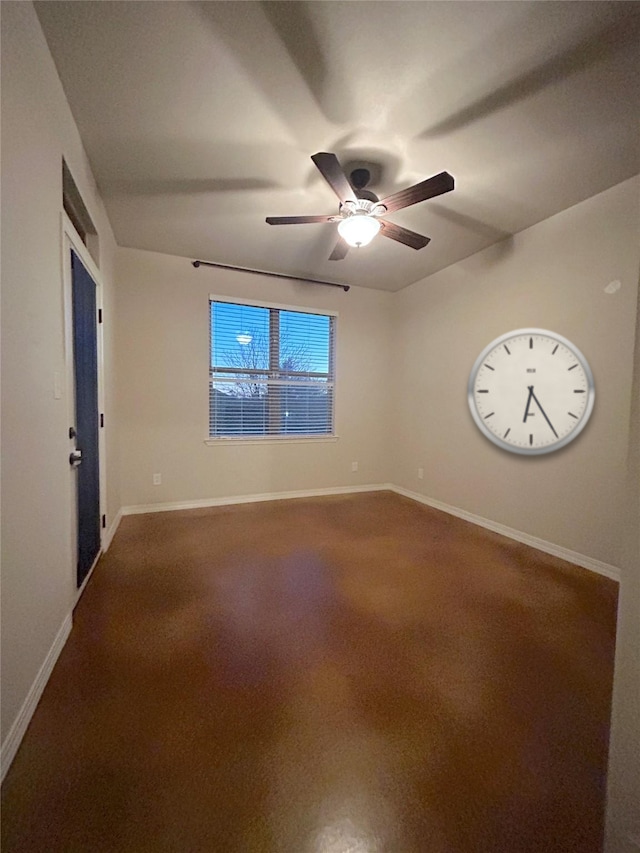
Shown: h=6 m=25
